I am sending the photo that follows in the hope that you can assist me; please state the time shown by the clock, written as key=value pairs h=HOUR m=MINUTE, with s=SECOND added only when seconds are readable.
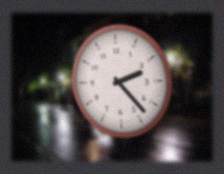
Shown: h=2 m=23
